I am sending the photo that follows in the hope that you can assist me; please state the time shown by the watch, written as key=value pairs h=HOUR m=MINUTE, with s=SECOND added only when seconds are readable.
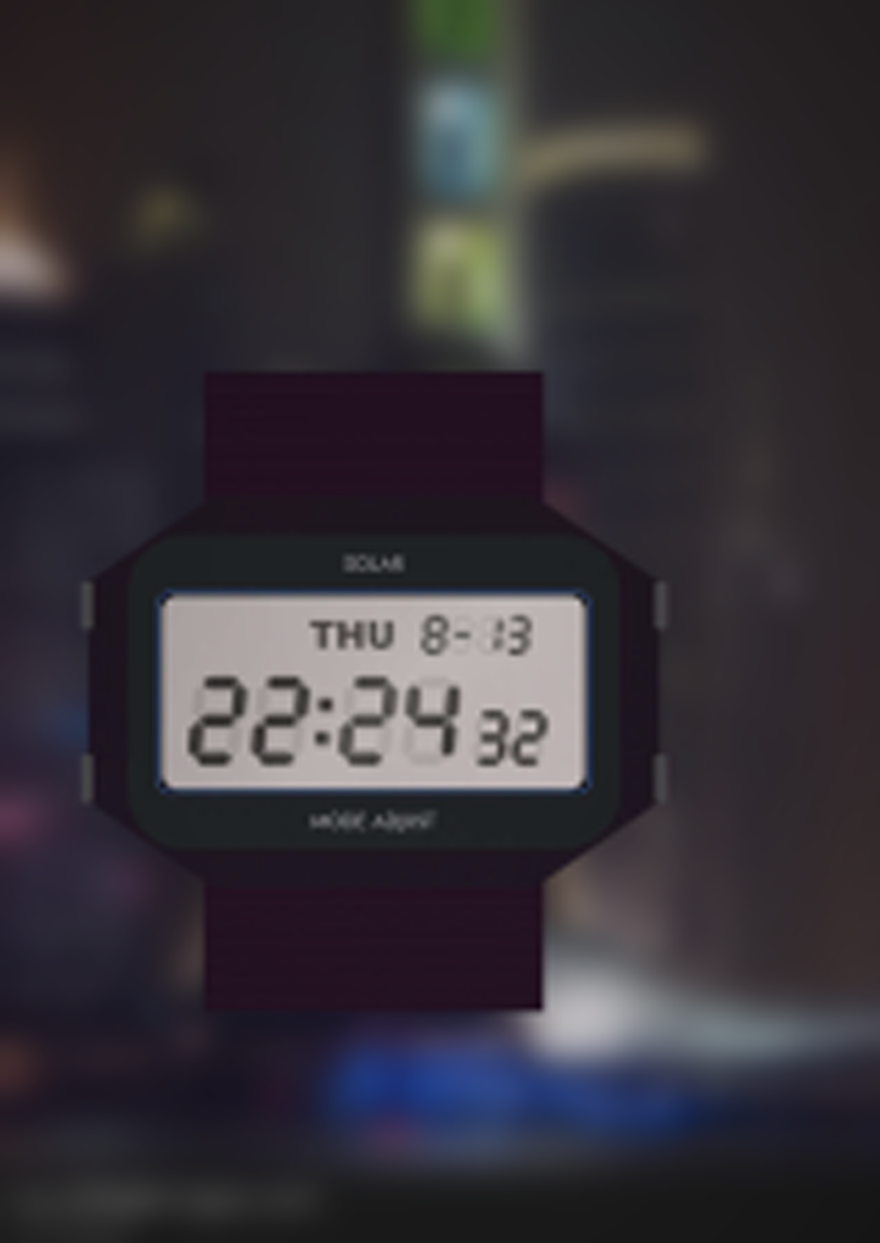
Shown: h=22 m=24 s=32
